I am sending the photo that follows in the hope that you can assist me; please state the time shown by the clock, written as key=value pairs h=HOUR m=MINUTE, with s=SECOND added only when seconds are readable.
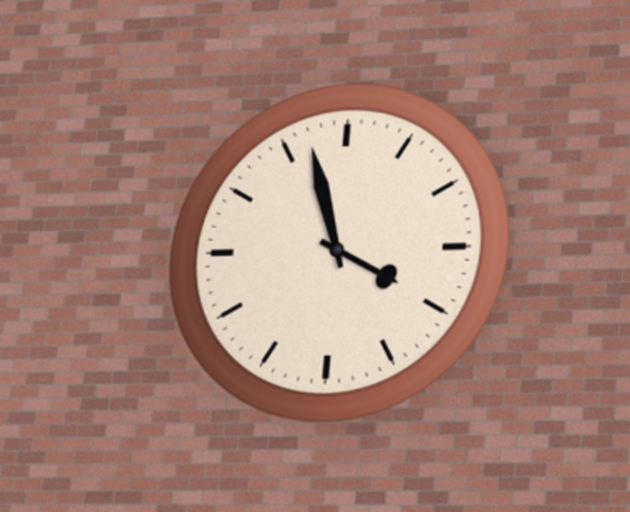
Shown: h=3 m=57
